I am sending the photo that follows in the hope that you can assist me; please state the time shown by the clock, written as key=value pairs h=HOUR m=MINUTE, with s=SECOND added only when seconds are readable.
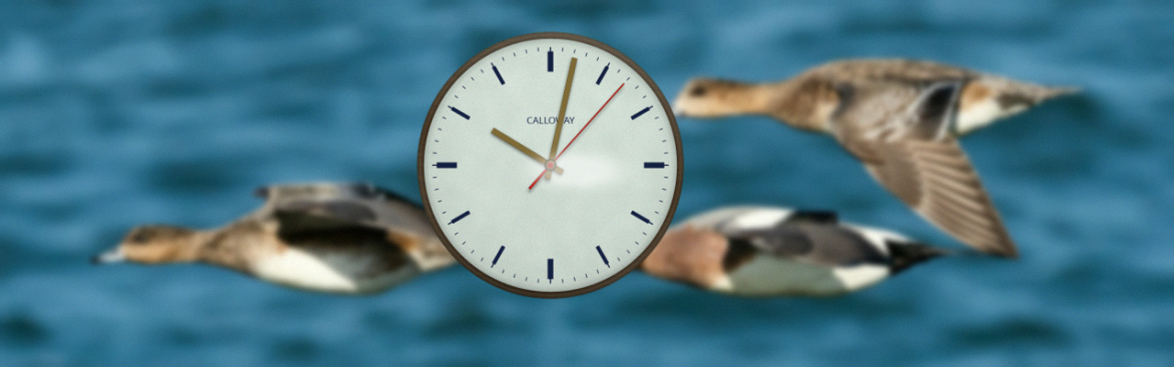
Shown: h=10 m=2 s=7
